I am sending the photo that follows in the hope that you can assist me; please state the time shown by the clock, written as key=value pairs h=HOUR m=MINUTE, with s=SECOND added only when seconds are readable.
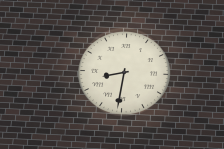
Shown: h=8 m=31
